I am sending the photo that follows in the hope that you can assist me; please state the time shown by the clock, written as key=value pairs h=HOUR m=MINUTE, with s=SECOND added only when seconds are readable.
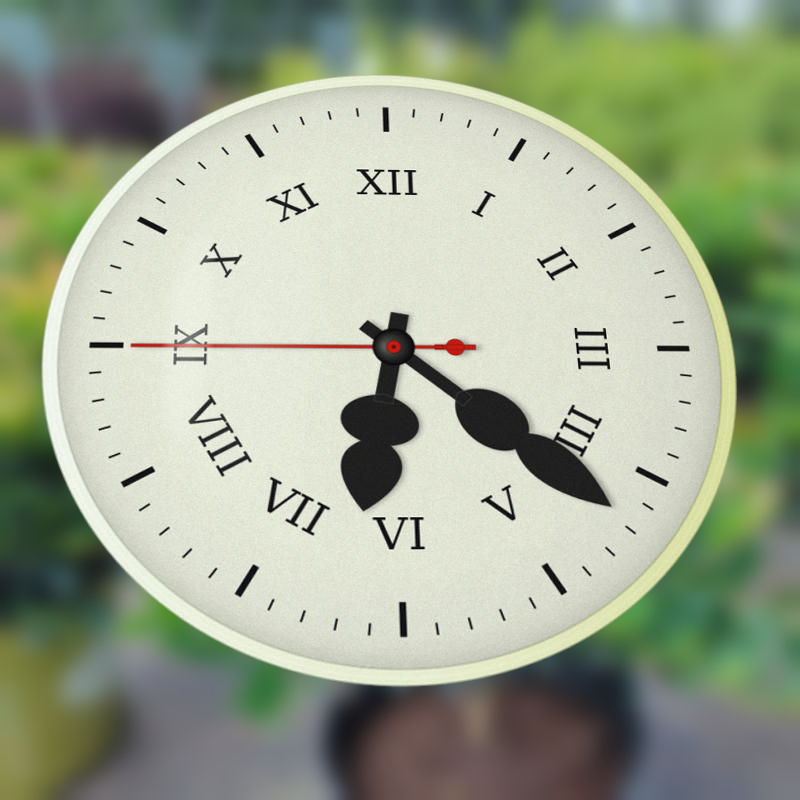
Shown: h=6 m=21 s=45
